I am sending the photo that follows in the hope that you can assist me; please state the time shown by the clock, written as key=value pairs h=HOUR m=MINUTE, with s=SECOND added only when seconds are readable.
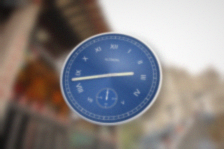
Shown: h=2 m=43
